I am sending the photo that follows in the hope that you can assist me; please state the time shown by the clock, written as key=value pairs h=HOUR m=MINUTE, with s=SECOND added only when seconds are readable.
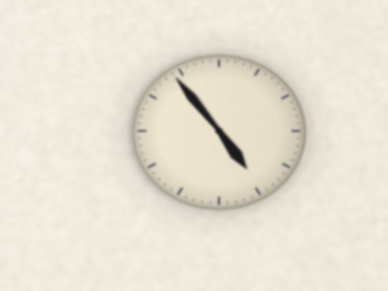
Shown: h=4 m=54
